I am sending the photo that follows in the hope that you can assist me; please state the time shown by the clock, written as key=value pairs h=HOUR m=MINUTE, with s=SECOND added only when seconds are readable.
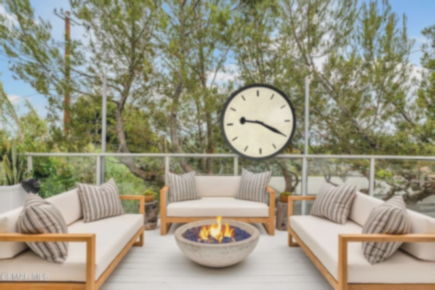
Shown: h=9 m=20
